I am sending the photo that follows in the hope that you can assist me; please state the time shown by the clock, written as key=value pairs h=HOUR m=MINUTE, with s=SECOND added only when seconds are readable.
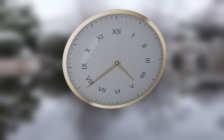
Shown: h=4 m=39
